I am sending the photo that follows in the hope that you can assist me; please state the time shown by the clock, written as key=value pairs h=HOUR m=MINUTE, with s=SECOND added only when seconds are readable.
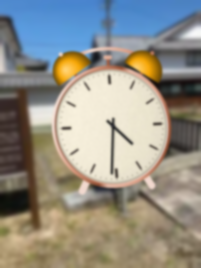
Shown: h=4 m=31
